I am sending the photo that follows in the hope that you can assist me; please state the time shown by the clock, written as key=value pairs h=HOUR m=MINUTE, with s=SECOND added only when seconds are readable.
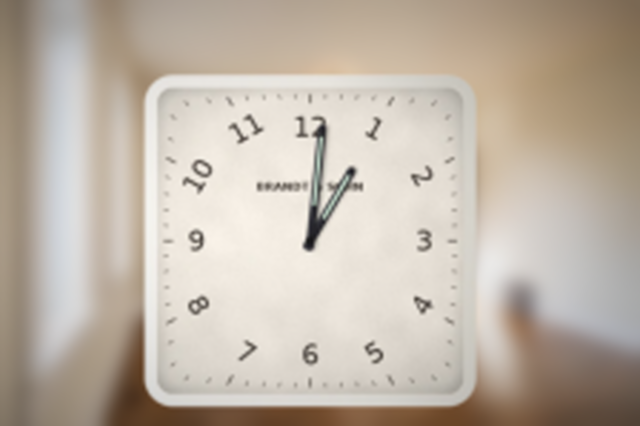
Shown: h=1 m=1
